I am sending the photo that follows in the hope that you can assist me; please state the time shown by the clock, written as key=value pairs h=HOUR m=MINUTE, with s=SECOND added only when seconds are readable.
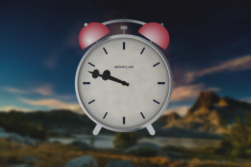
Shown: h=9 m=48
